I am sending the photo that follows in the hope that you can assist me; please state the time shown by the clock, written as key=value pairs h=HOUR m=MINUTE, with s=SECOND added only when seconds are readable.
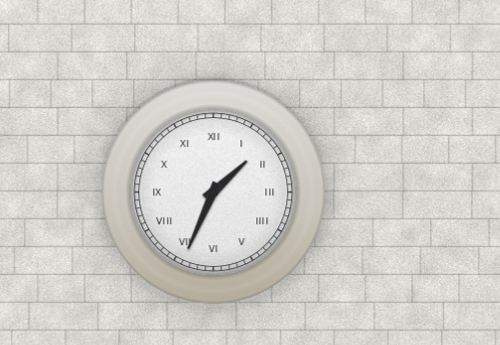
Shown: h=1 m=34
